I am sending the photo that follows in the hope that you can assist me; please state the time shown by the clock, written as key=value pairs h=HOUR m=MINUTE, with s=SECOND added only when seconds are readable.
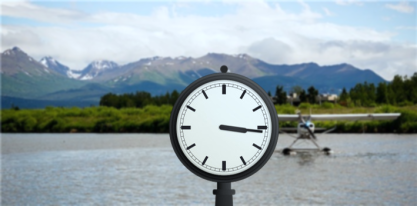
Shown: h=3 m=16
